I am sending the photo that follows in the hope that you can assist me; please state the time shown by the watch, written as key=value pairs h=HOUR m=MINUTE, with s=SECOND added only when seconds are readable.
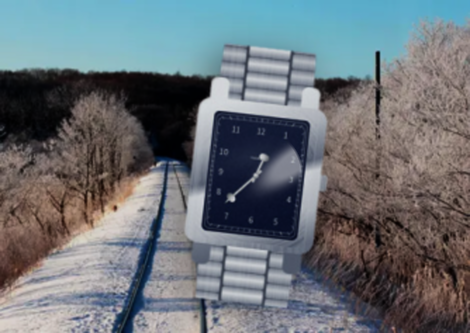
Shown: h=12 m=37
